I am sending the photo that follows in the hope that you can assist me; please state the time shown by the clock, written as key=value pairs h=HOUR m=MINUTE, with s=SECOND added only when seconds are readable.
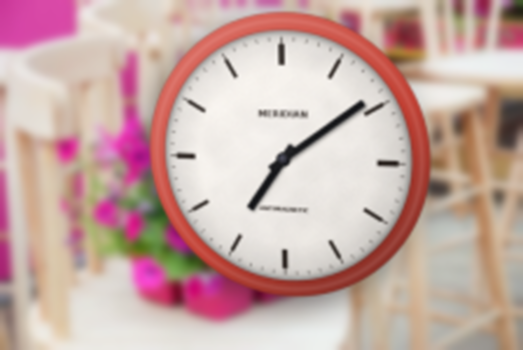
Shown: h=7 m=9
